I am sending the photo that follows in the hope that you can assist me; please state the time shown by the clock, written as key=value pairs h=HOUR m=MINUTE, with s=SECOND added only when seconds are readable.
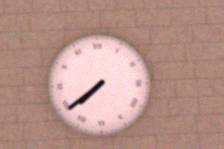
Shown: h=7 m=39
